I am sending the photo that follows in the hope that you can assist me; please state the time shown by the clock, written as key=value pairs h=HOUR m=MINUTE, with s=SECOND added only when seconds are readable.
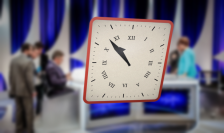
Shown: h=10 m=53
